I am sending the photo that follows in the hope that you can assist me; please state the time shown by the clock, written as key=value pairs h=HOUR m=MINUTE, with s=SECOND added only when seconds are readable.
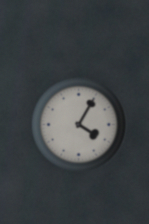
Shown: h=4 m=5
